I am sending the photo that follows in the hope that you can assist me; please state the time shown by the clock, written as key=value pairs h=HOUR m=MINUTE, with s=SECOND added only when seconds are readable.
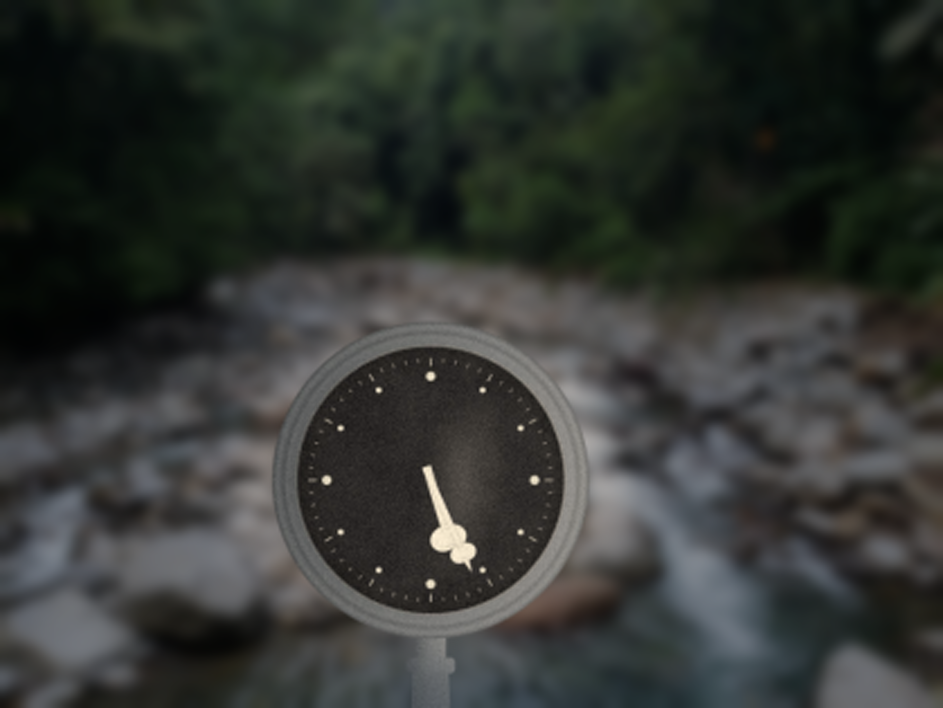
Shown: h=5 m=26
